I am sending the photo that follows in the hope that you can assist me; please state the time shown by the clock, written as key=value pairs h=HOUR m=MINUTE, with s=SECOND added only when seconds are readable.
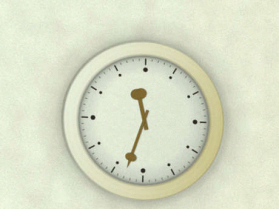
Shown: h=11 m=33
